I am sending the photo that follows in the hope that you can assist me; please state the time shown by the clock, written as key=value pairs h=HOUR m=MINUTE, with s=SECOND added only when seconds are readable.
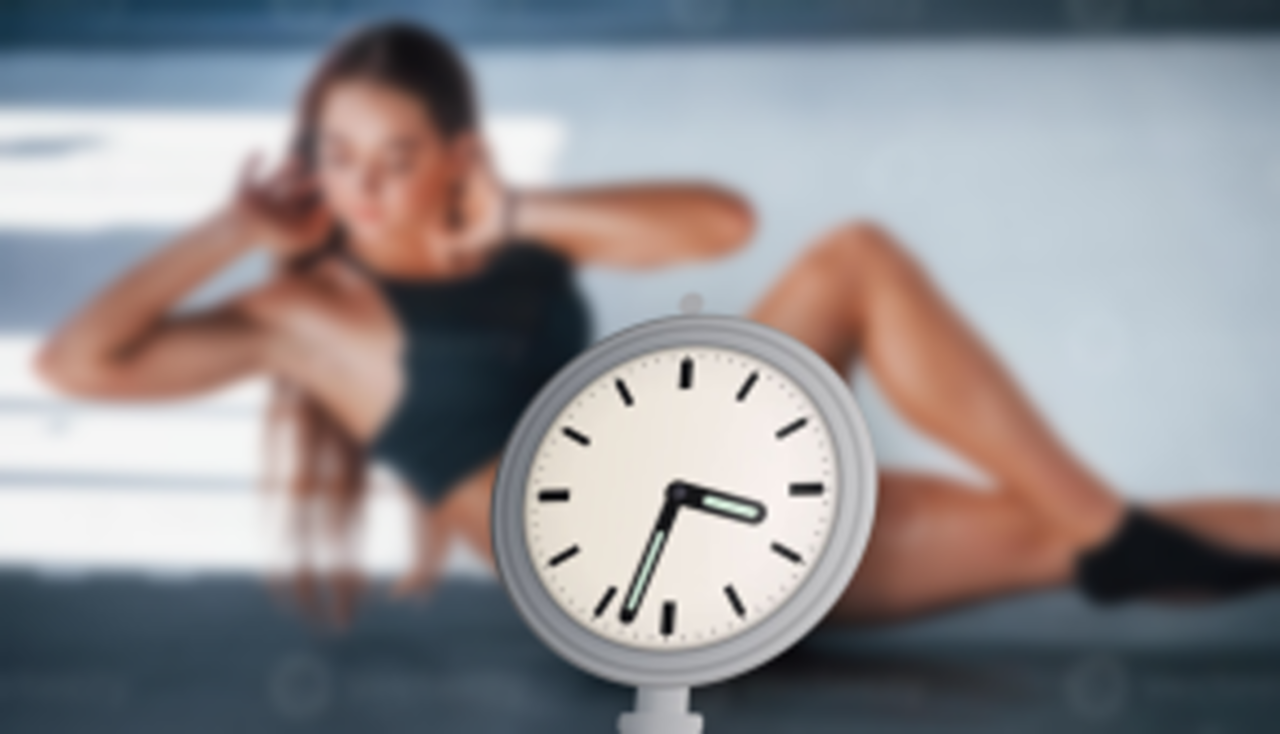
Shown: h=3 m=33
